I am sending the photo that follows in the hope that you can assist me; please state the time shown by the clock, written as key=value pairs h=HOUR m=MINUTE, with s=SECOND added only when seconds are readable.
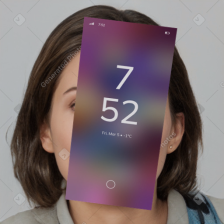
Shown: h=7 m=52
